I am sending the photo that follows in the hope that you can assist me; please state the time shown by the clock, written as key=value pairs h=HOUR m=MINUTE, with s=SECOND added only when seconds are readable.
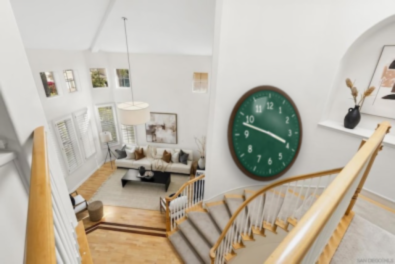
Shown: h=3 m=48
